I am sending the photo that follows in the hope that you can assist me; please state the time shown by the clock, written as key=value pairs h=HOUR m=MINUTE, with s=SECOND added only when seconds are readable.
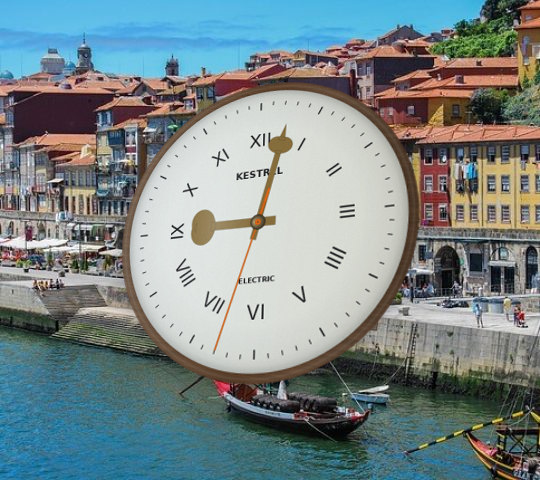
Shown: h=9 m=2 s=33
